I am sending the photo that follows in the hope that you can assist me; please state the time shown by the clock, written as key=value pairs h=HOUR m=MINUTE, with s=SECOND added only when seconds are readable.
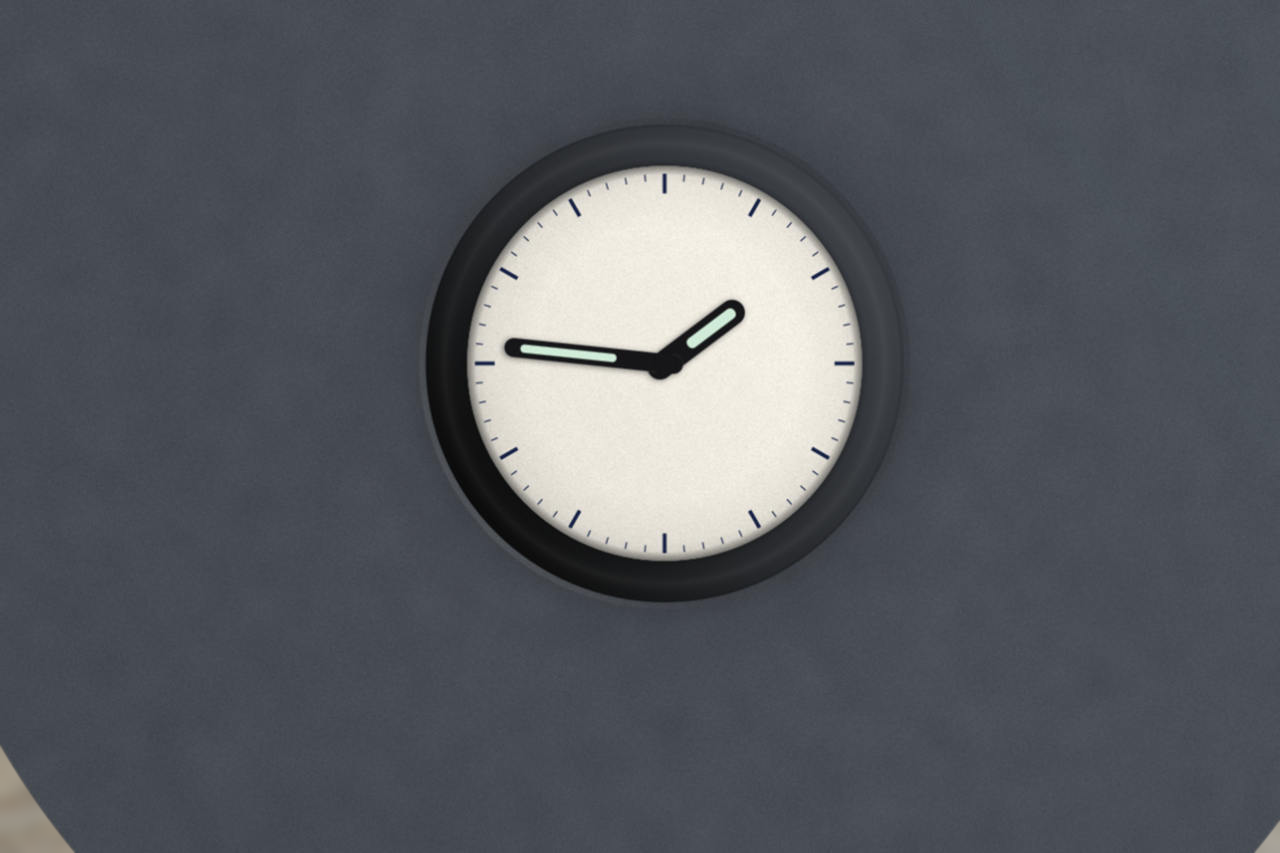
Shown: h=1 m=46
